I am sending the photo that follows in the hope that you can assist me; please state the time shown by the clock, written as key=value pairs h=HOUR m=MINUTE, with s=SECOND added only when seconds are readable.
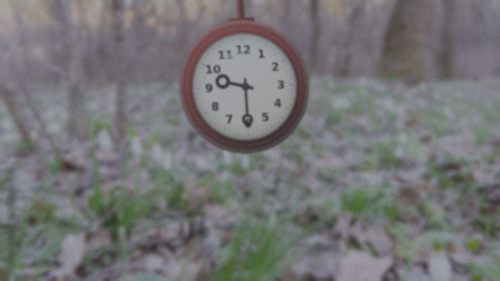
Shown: h=9 m=30
